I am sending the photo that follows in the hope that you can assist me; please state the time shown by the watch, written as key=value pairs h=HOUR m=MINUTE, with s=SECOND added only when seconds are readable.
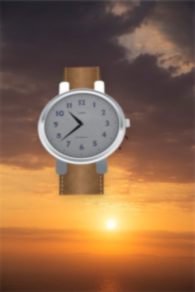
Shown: h=10 m=38
